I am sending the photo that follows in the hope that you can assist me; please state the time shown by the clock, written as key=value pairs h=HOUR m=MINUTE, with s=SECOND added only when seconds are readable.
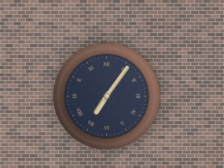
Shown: h=7 m=6
